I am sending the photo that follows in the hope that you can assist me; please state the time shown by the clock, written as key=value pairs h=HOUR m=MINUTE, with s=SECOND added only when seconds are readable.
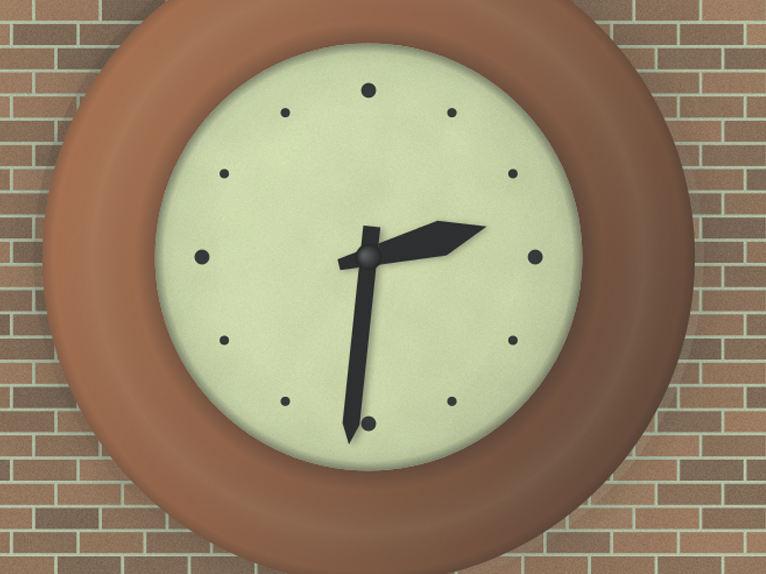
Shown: h=2 m=31
